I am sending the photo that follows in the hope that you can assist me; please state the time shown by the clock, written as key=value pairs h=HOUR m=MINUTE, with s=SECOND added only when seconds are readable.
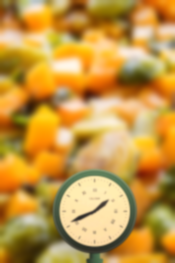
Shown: h=1 m=41
